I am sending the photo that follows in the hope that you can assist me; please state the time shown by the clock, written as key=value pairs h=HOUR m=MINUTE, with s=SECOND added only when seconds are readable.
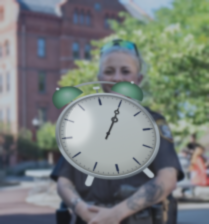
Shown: h=1 m=5
